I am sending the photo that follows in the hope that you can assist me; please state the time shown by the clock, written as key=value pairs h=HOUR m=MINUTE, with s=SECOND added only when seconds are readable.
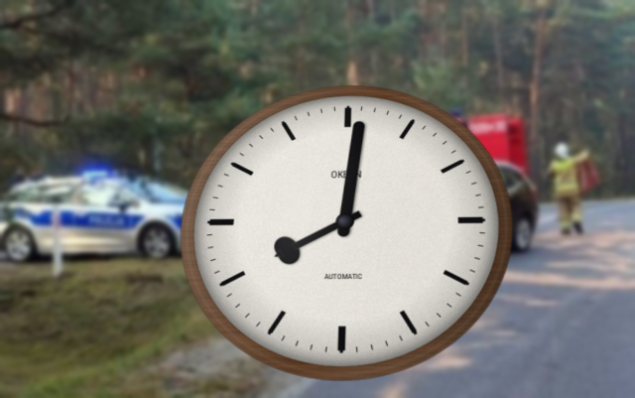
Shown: h=8 m=1
